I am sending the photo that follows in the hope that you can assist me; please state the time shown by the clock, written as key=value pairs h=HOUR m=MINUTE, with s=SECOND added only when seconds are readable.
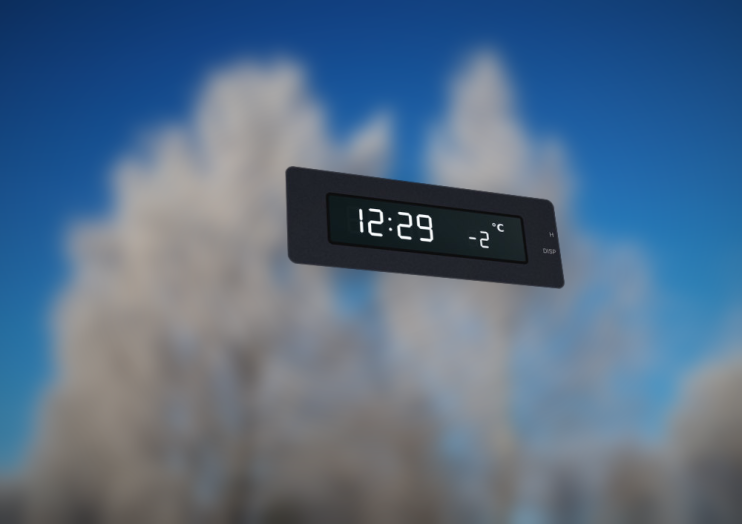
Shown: h=12 m=29
